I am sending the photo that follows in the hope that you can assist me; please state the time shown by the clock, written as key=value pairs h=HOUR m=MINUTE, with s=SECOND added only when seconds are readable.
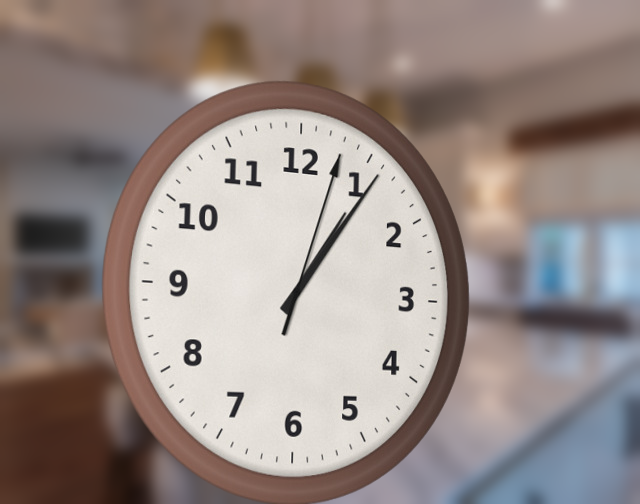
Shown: h=1 m=6 s=3
